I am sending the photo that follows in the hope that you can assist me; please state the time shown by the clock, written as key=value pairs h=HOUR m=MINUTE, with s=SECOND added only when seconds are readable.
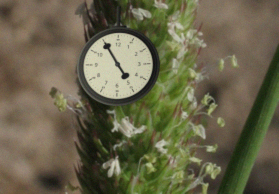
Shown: h=4 m=55
